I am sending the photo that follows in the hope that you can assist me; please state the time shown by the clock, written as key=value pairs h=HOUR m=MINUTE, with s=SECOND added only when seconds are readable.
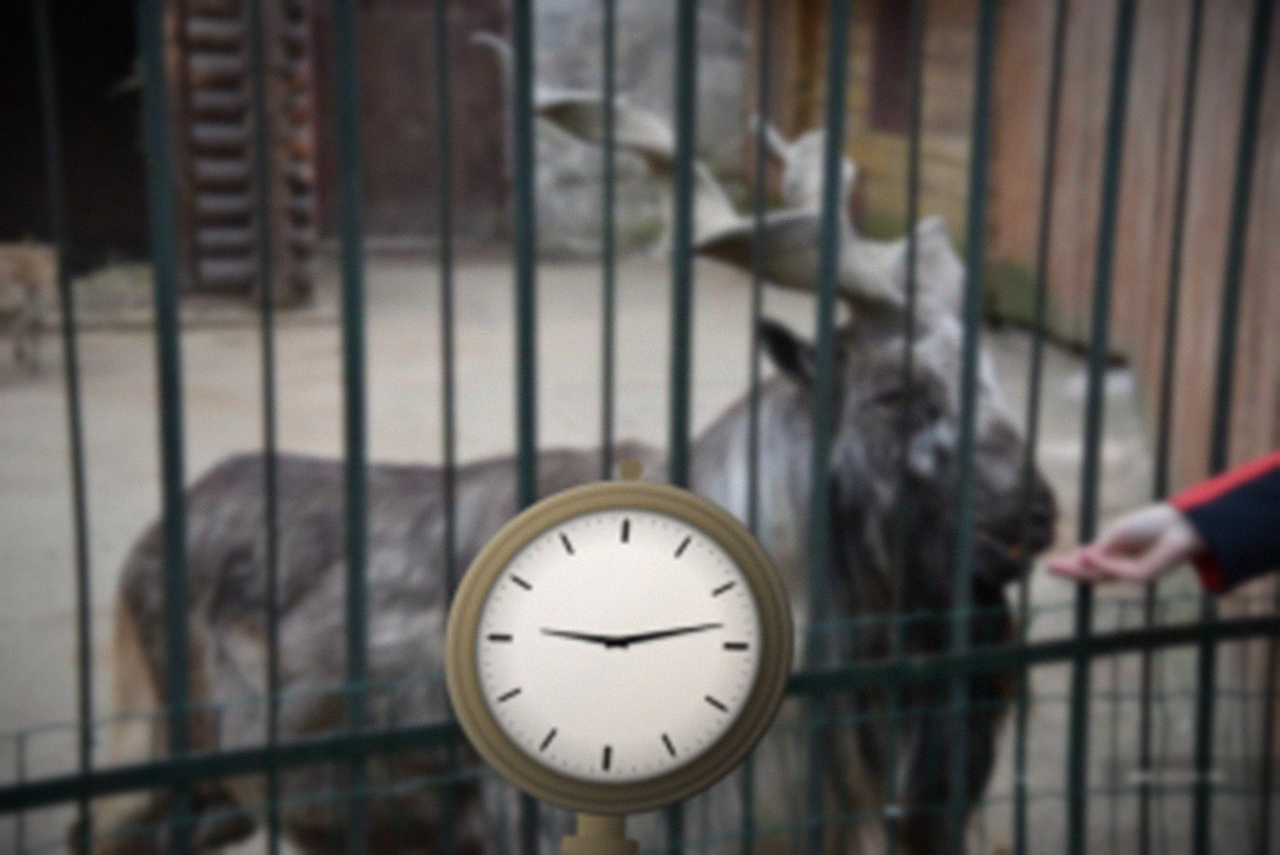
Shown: h=9 m=13
